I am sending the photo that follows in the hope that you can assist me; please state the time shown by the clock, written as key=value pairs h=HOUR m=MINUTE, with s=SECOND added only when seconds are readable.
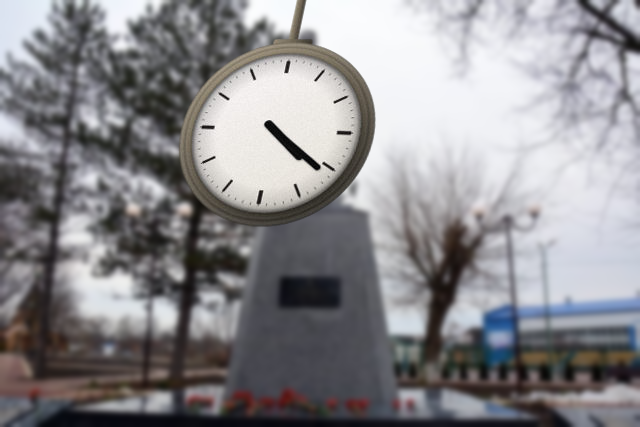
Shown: h=4 m=21
